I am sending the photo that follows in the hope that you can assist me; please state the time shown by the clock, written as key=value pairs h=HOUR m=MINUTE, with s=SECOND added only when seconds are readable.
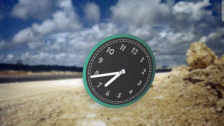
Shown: h=6 m=39
